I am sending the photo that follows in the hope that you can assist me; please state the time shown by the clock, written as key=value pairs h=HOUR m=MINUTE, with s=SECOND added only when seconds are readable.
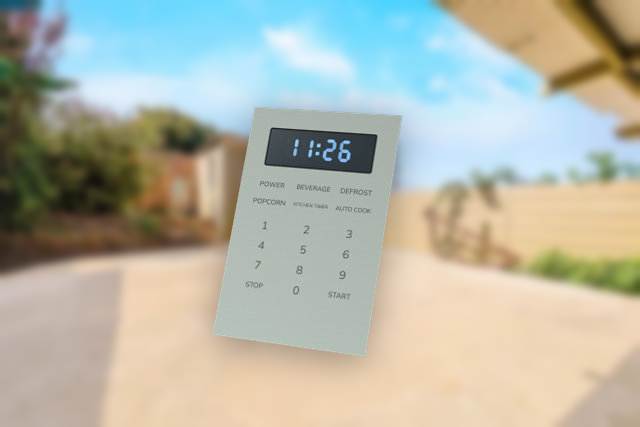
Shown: h=11 m=26
